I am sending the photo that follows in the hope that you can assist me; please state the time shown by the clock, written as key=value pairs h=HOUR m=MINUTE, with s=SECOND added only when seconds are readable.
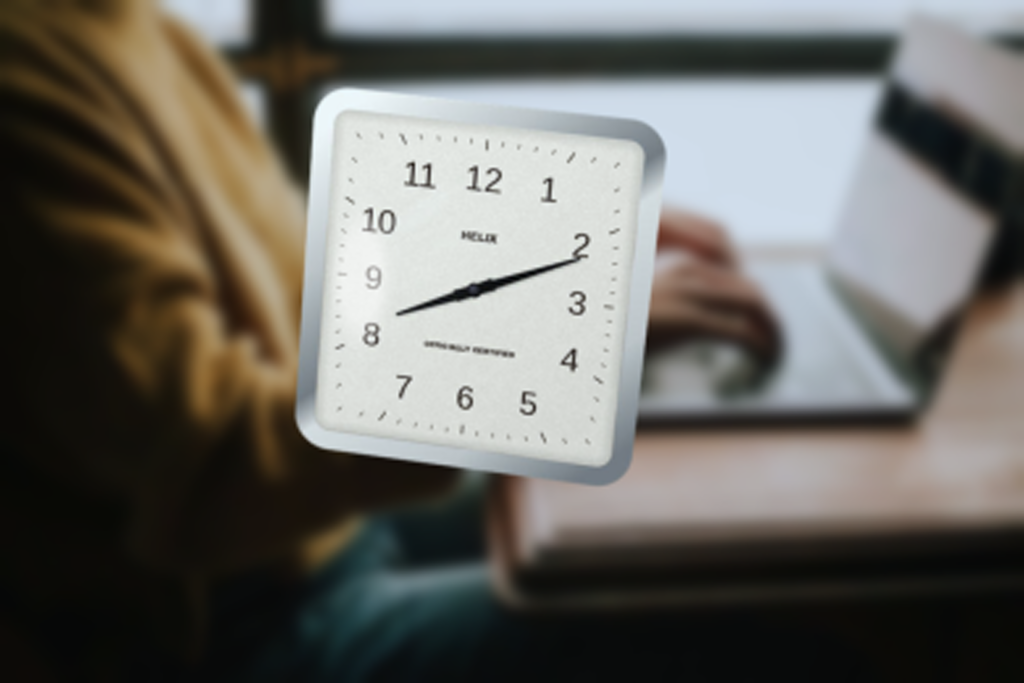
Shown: h=8 m=11
